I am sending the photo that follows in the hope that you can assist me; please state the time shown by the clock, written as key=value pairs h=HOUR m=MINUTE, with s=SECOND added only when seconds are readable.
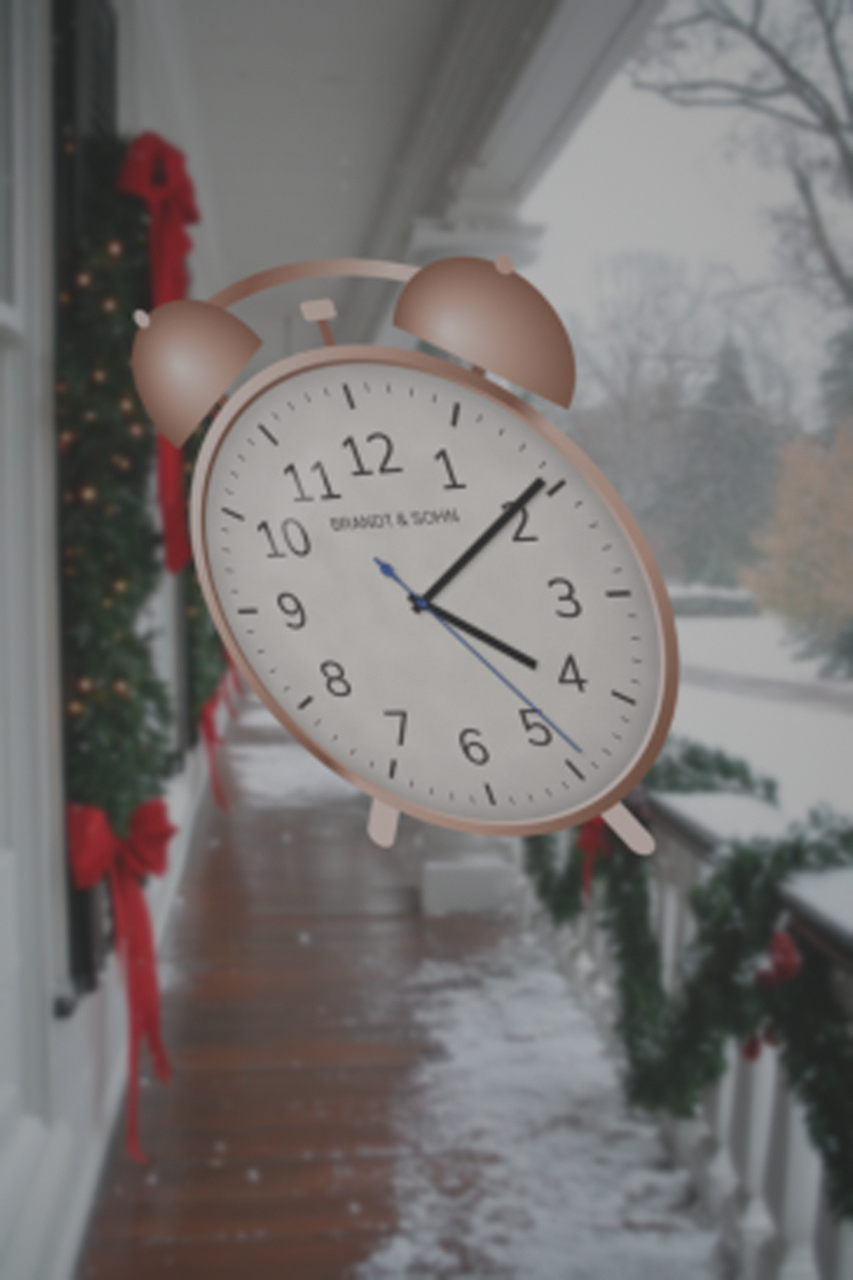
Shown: h=4 m=9 s=24
